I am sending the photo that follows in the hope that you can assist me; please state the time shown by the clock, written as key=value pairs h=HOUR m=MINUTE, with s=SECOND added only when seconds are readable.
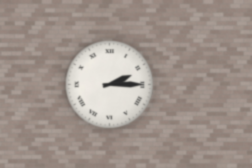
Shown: h=2 m=15
